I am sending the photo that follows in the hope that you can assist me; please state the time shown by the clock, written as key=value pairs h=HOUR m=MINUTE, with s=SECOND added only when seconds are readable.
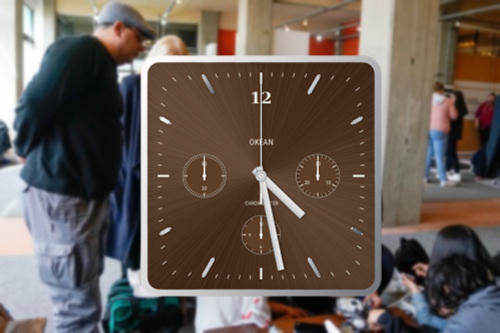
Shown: h=4 m=28
